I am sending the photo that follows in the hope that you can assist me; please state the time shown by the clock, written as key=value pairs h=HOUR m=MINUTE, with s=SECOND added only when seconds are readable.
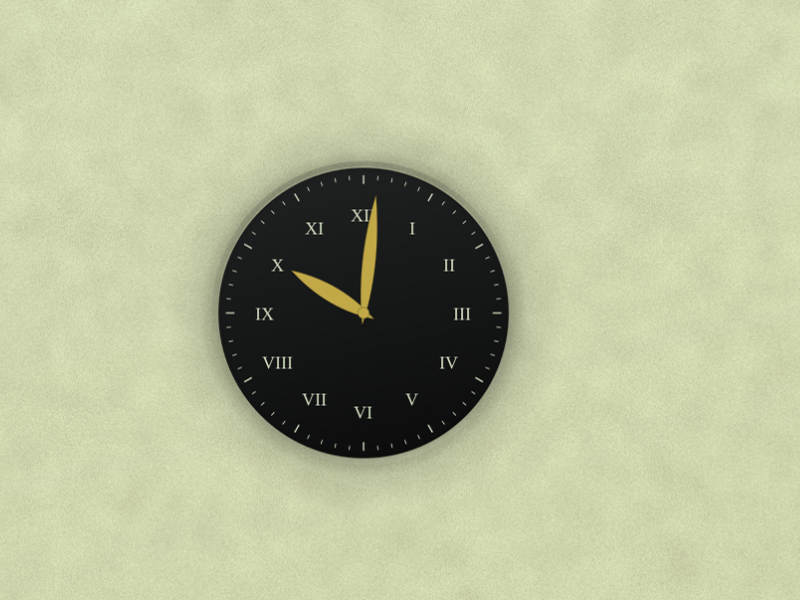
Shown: h=10 m=1
